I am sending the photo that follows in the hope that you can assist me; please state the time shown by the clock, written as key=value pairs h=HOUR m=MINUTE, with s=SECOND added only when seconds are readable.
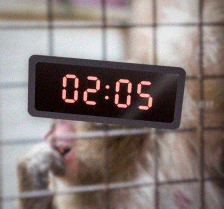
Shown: h=2 m=5
